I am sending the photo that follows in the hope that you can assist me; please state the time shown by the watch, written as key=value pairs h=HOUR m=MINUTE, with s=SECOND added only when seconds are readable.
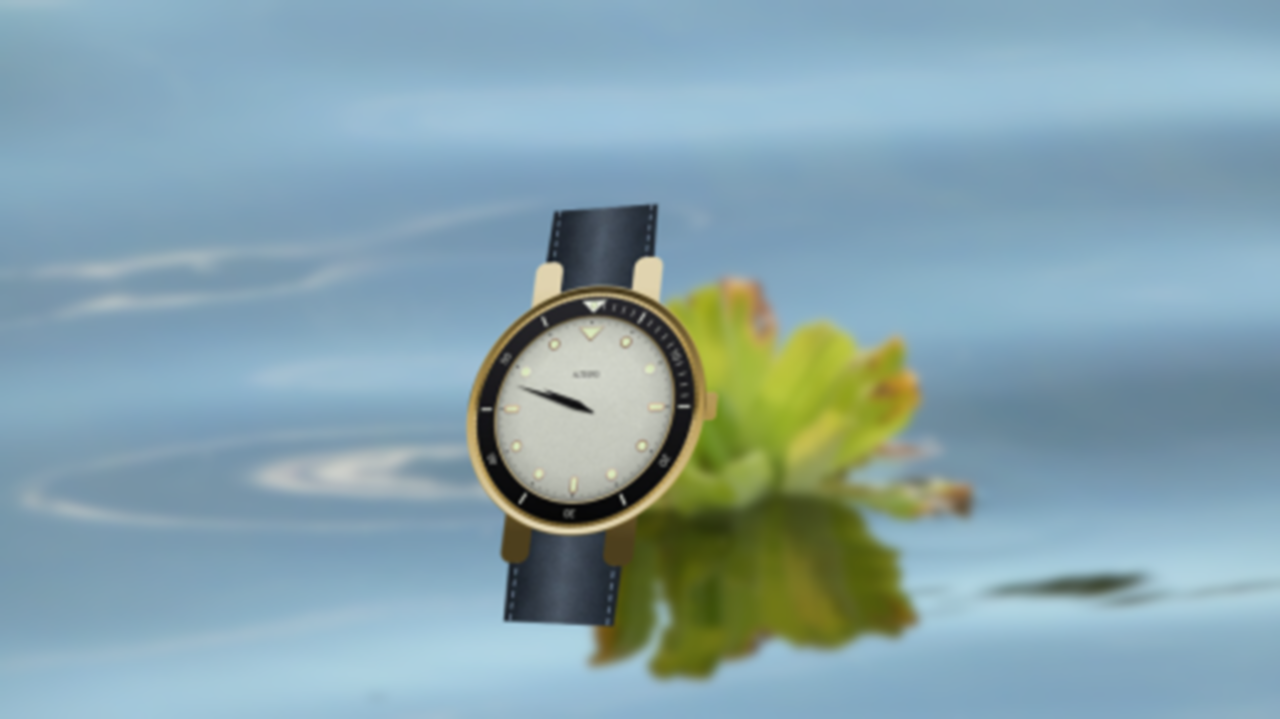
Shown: h=9 m=48
